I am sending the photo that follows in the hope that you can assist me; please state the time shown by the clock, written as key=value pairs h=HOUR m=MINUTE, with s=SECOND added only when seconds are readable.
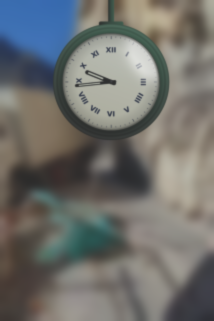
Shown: h=9 m=44
